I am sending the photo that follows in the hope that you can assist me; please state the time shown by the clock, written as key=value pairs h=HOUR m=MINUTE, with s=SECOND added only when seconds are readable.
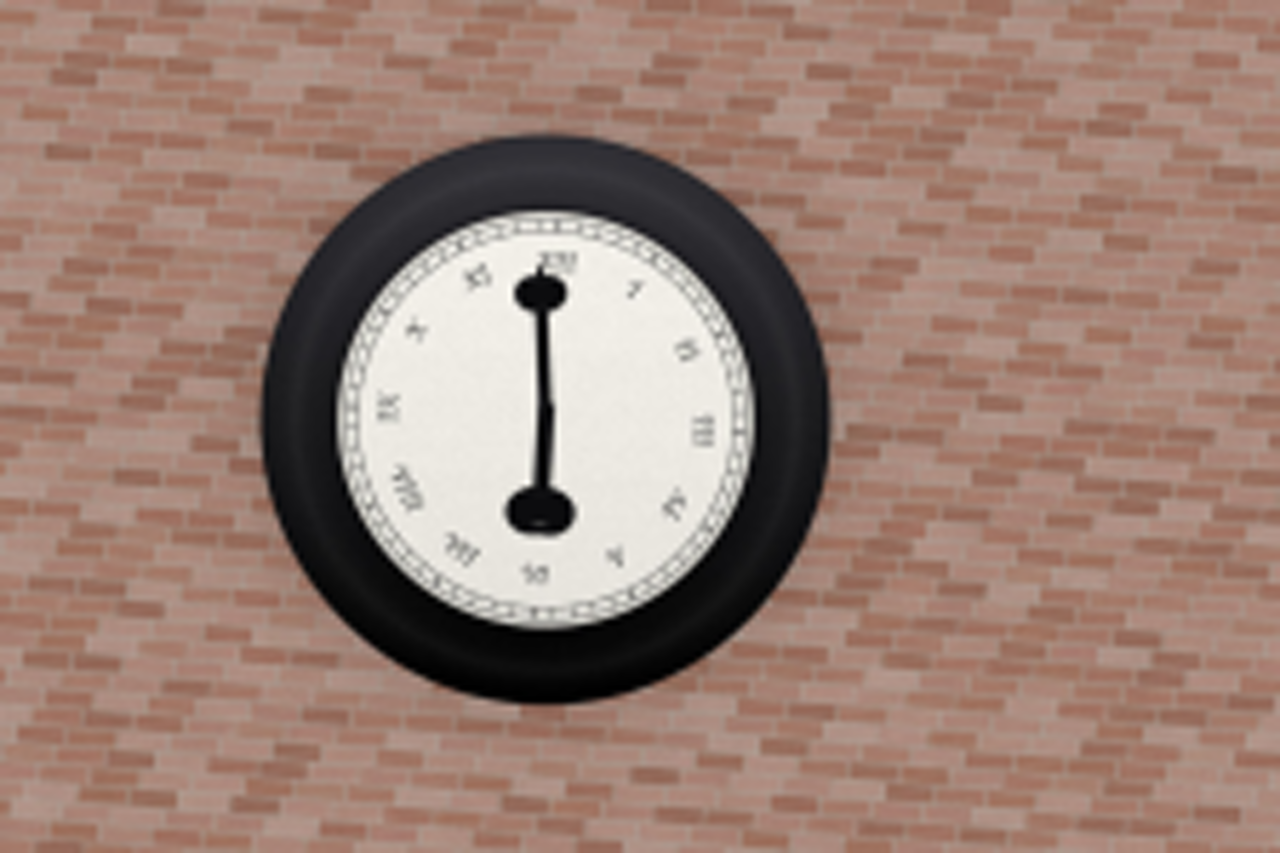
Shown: h=5 m=59
